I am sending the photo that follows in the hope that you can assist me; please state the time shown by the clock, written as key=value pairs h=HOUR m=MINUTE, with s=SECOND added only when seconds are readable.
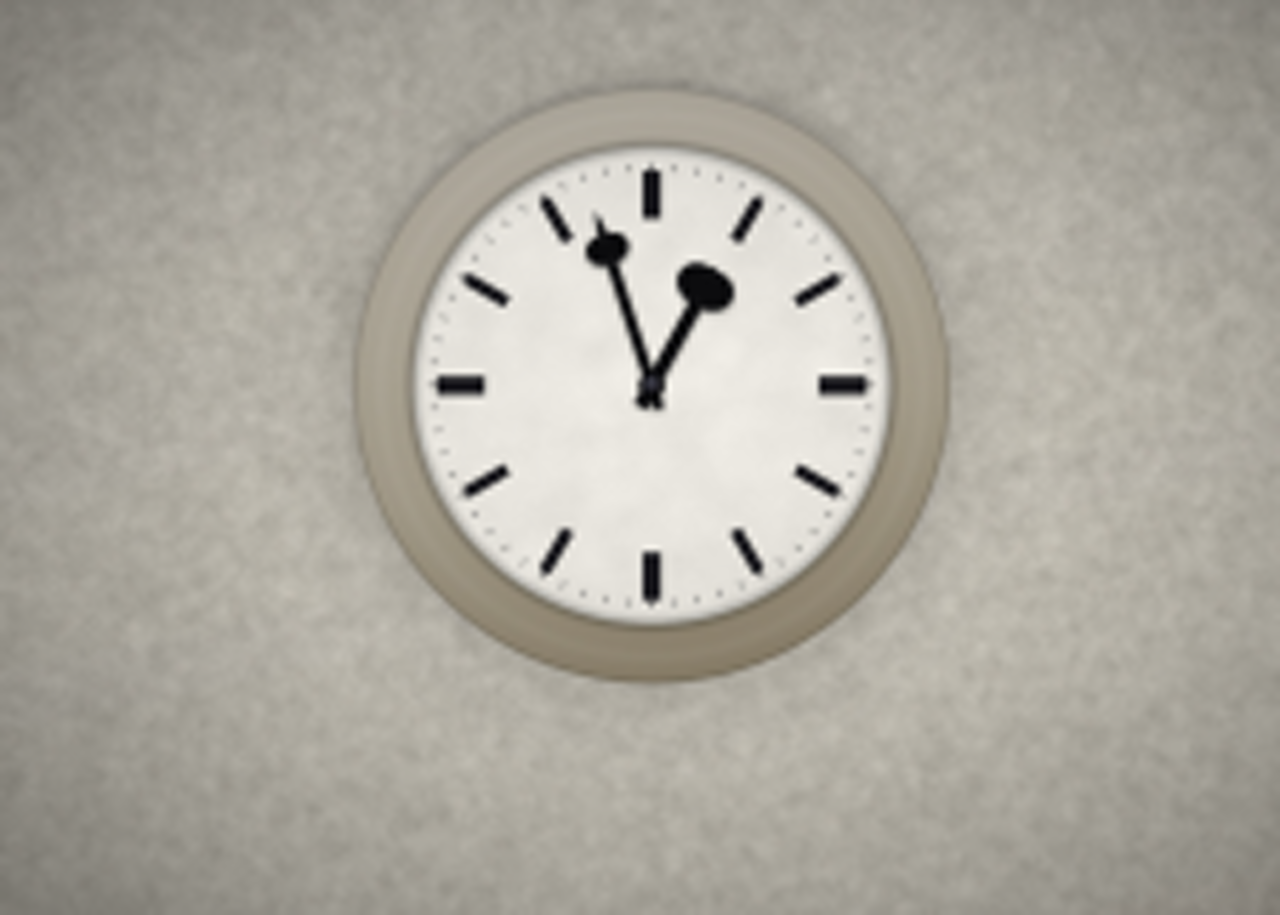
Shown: h=12 m=57
